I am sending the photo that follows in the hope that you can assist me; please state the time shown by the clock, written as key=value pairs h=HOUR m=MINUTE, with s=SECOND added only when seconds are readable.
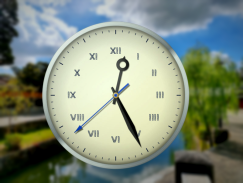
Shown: h=12 m=25 s=38
